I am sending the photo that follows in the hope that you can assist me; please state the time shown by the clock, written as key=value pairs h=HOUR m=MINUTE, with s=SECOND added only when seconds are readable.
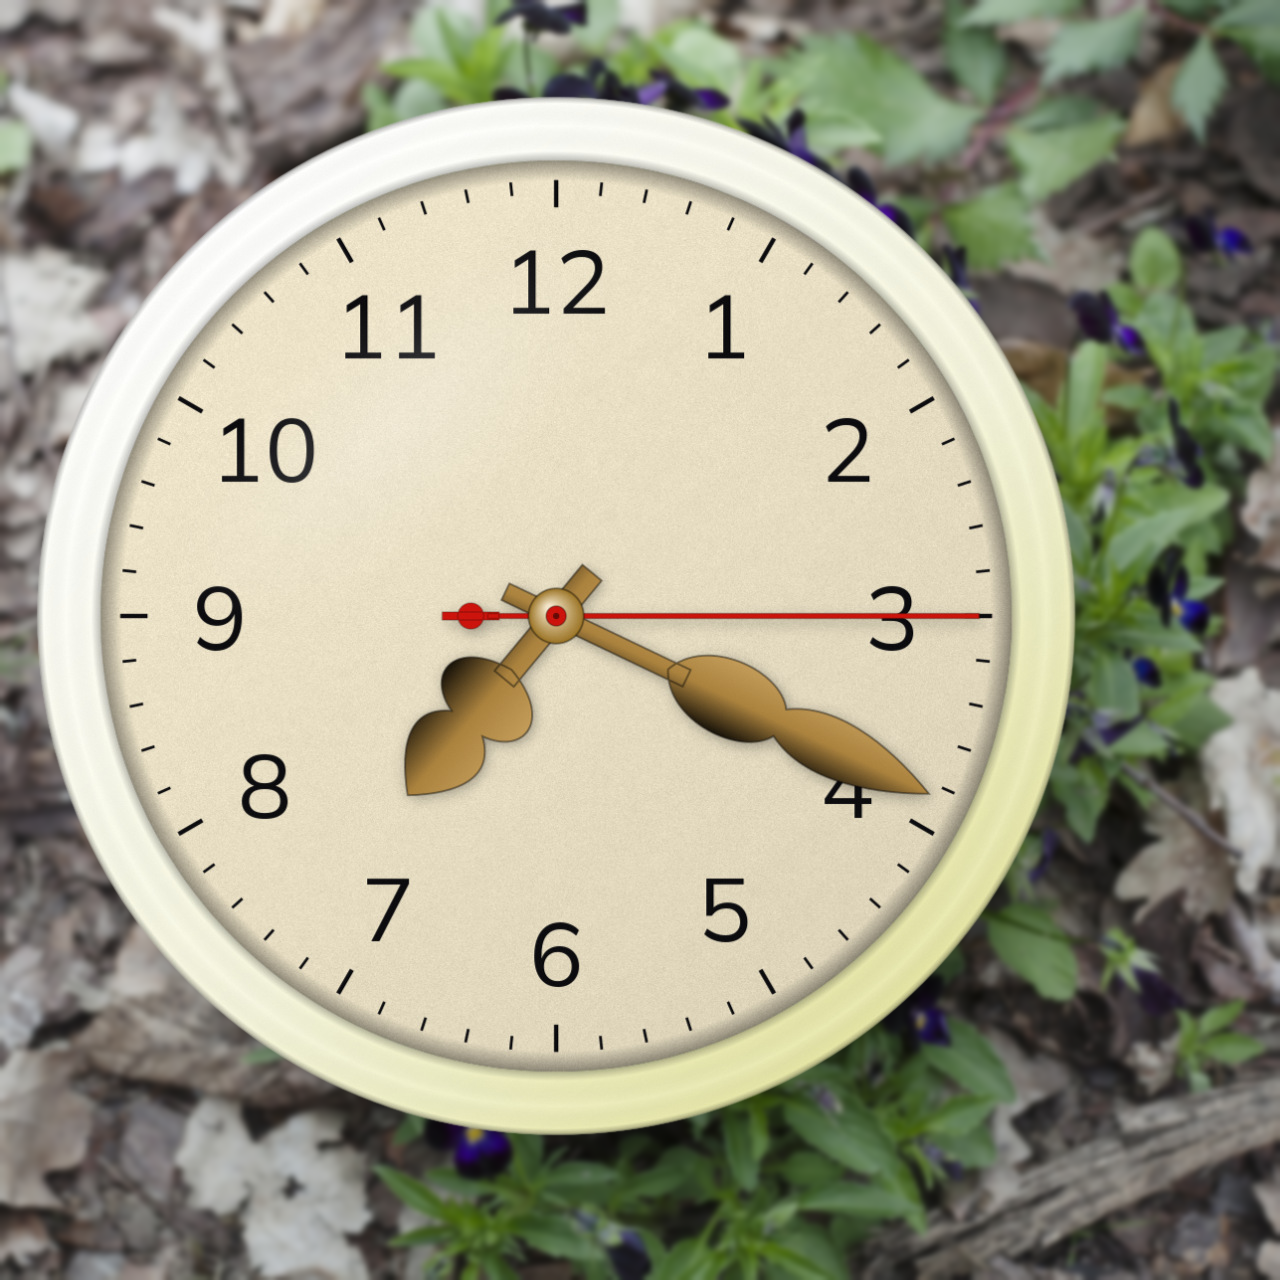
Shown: h=7 m=19 s=15
